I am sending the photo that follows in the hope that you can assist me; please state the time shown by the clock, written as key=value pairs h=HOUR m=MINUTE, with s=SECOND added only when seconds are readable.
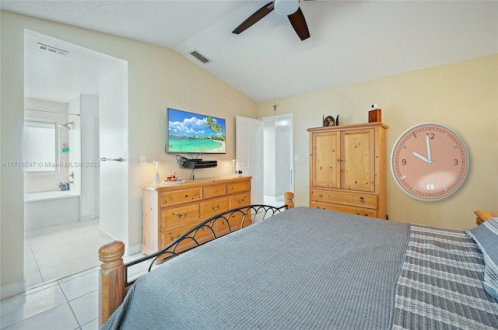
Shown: h=9 m=59
